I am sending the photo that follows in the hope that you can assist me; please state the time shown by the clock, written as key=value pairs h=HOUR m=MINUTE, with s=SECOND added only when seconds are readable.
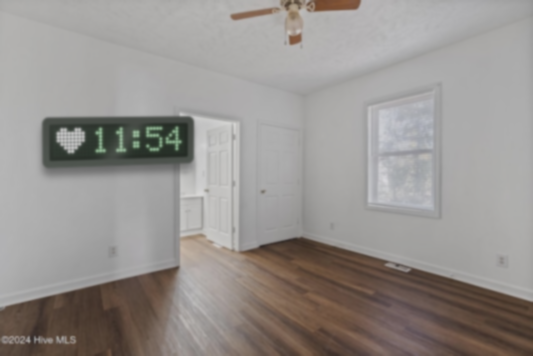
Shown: h=11 m=54
